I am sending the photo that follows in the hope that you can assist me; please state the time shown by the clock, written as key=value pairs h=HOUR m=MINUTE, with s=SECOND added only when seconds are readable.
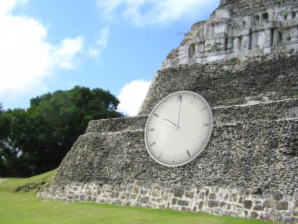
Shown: h=10 m=0
